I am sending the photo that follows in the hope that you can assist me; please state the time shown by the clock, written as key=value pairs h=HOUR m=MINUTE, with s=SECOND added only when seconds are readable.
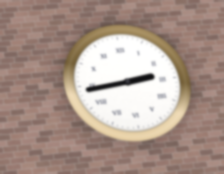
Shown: h=2 m=44
